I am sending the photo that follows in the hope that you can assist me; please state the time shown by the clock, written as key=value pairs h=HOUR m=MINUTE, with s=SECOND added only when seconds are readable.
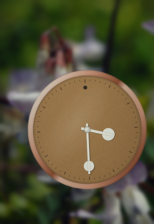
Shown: h=3 m=30
